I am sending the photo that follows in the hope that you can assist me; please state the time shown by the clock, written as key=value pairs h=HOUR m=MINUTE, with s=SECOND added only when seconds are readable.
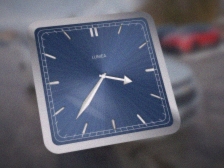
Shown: h=3 m=37
